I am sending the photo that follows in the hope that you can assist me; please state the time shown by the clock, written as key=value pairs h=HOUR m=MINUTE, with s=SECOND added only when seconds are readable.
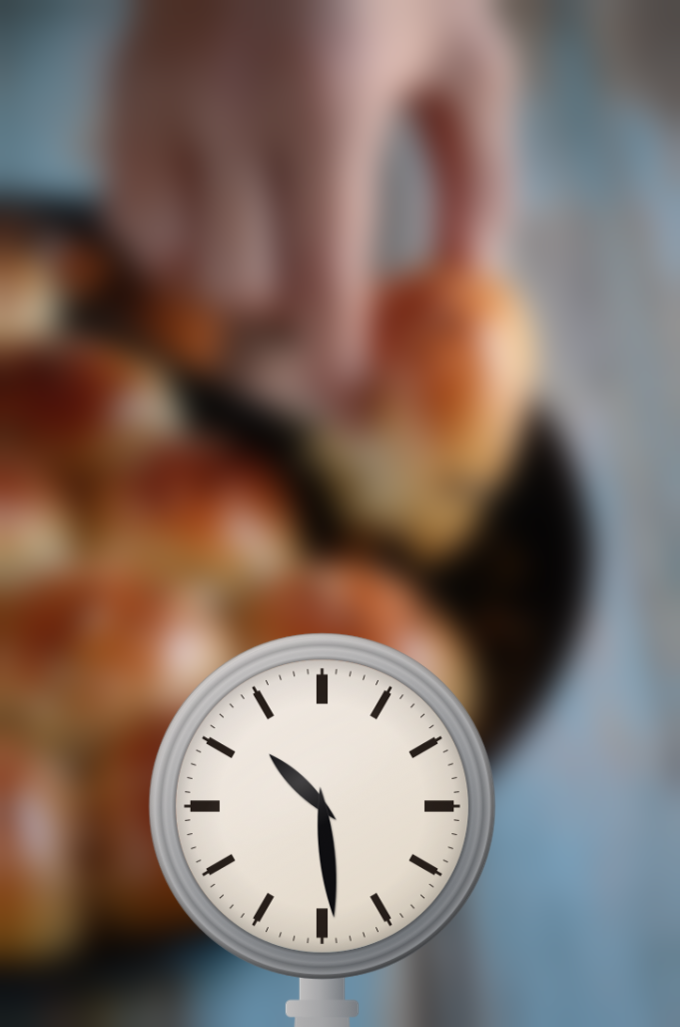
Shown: h=10 m=29
